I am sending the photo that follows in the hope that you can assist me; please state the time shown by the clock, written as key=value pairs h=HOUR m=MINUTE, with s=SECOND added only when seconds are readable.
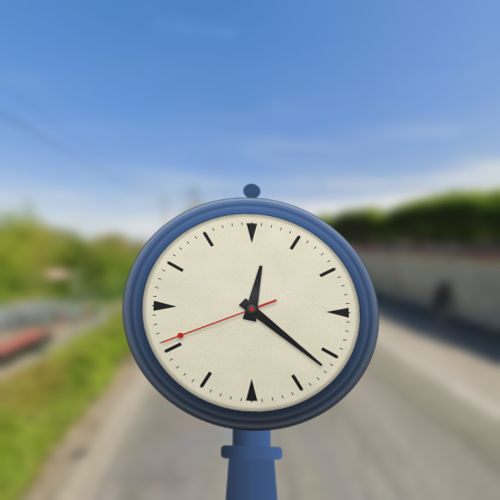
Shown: h=12 m=21 s=41
